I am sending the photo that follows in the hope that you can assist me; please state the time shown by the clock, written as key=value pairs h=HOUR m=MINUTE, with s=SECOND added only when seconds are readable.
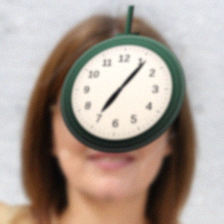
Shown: h=7 m=6
